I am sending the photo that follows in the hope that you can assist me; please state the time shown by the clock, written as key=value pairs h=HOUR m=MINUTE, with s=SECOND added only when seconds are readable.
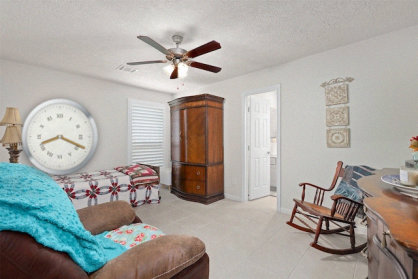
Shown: h=8 m=19
